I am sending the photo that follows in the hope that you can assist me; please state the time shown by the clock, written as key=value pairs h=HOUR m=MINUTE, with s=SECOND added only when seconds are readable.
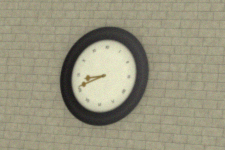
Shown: h=8 m=41
